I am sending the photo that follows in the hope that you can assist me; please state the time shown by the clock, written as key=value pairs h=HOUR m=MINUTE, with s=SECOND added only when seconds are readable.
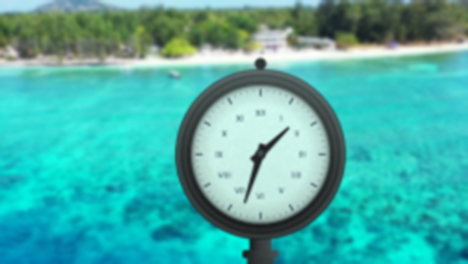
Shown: h=1 m=33
